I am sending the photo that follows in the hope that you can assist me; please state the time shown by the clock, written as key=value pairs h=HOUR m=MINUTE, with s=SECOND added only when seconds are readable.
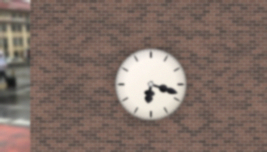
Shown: h=6 m=18
